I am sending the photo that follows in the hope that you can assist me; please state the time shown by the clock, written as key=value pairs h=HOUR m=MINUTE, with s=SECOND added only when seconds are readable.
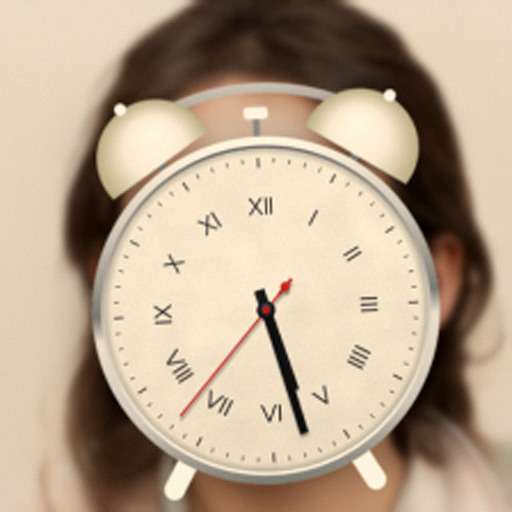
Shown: h=5 m=27 s=37
